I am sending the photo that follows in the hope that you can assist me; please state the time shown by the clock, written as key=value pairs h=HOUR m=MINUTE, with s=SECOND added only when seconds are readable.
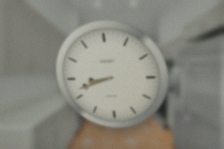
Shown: h=8 m=42
